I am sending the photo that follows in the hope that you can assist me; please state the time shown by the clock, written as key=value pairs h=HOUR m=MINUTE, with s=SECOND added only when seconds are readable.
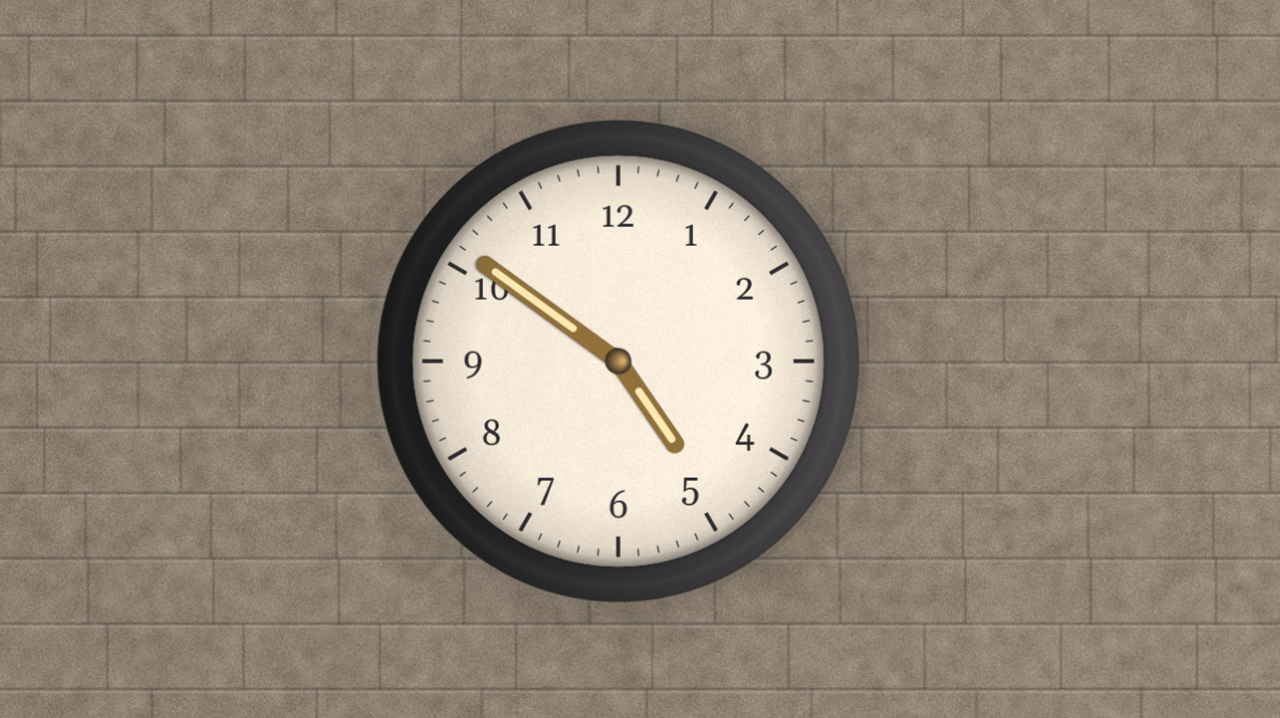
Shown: h=4 m=51
